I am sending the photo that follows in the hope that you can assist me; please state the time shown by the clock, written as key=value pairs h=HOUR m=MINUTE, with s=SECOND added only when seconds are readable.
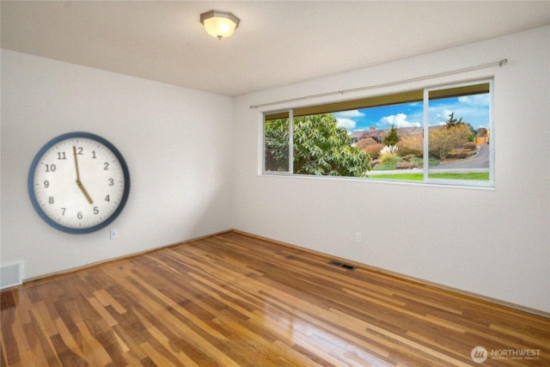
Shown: h=4 m=59
